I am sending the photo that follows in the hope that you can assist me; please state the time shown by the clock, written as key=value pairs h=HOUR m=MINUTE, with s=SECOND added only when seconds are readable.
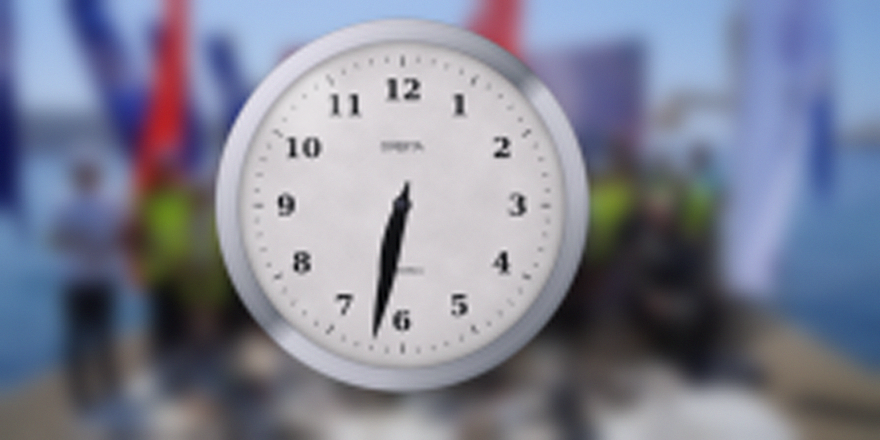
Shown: h=6 m=32
